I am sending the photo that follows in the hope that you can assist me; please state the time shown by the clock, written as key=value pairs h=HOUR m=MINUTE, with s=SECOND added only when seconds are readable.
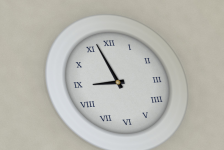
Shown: h=8 m=57
